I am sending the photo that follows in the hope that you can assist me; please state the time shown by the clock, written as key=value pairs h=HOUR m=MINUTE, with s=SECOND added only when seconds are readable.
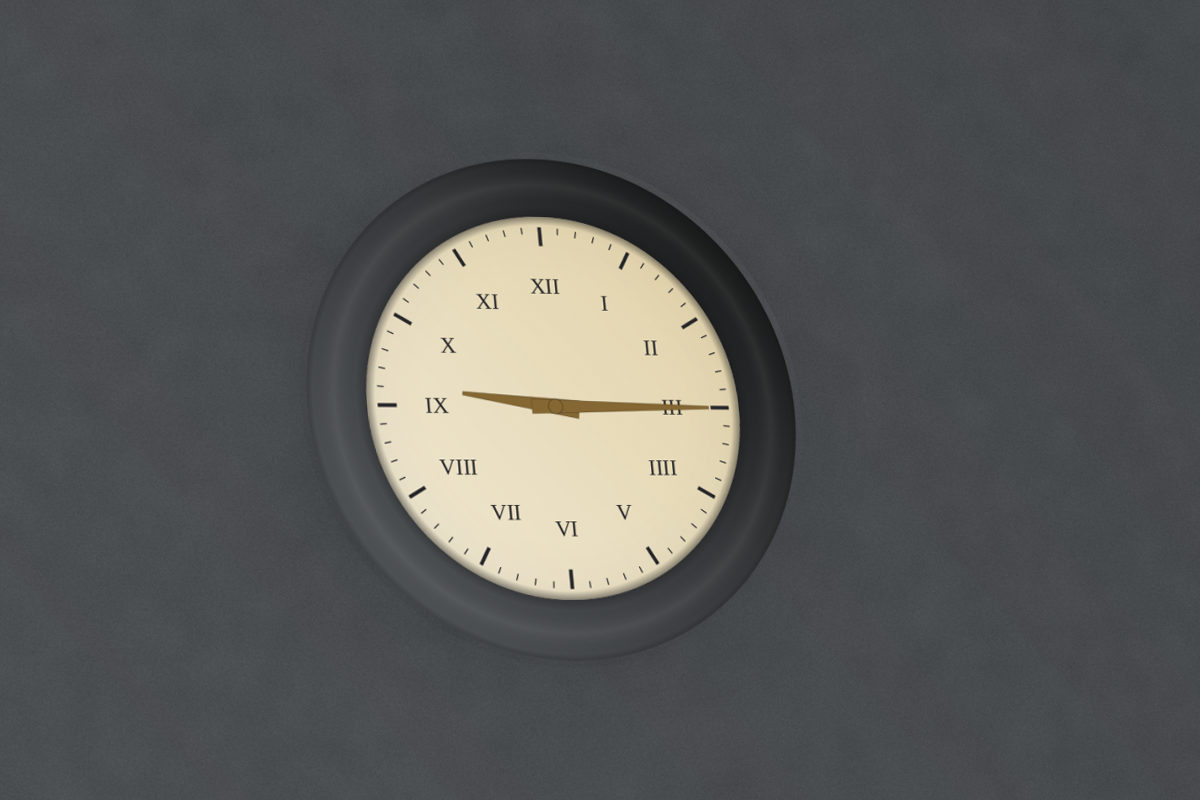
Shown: h=9 m=15
